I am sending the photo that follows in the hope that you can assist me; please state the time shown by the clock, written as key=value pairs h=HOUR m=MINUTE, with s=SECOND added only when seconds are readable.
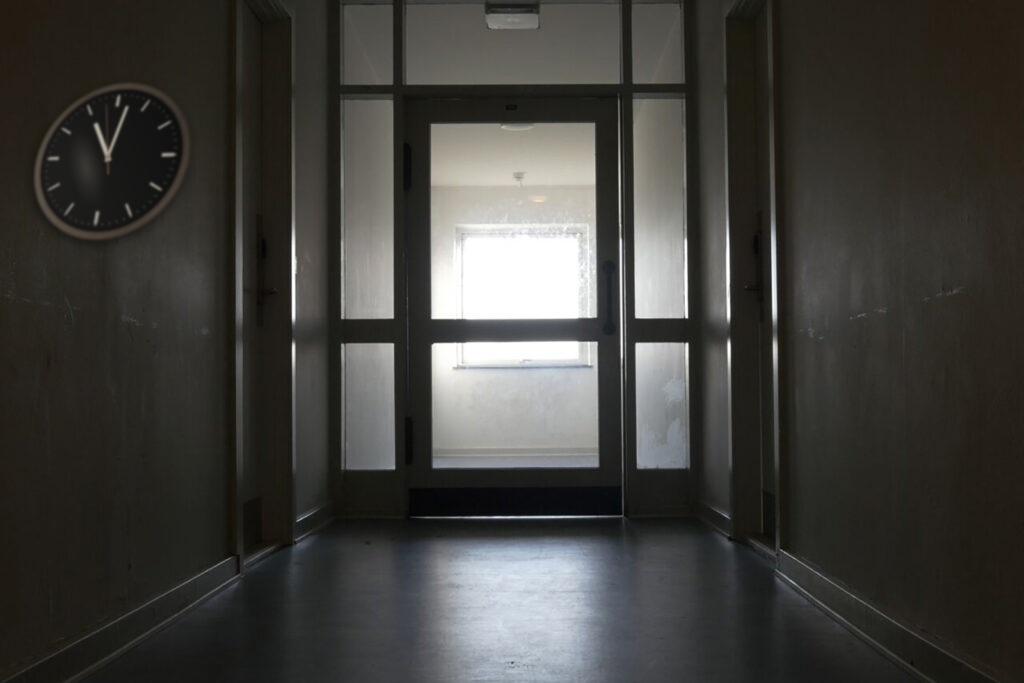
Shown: h=11 m=1 s=58
